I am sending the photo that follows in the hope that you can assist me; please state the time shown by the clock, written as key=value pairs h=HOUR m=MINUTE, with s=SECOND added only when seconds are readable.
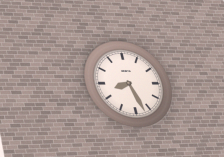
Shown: h=8 m=27
